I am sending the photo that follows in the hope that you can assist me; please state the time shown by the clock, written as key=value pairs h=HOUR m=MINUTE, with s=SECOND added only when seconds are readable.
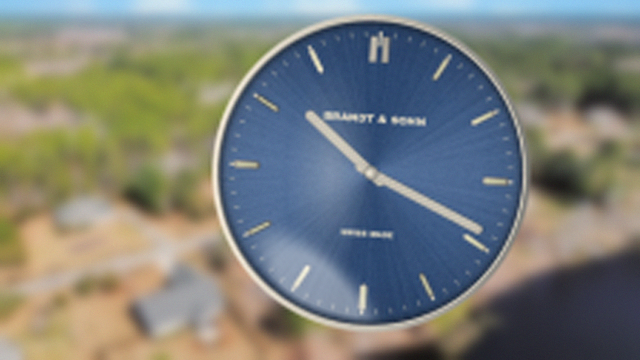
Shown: h=10 m=19
